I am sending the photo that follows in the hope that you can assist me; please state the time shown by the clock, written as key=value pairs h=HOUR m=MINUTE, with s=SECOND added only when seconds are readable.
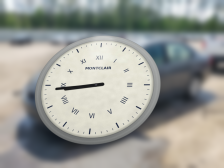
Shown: h=8 m=44
